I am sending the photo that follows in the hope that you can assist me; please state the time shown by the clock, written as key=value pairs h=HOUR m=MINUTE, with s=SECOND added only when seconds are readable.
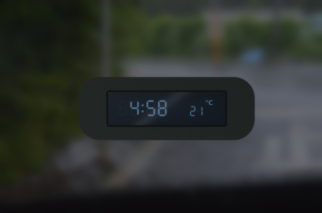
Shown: h=4 m=58
